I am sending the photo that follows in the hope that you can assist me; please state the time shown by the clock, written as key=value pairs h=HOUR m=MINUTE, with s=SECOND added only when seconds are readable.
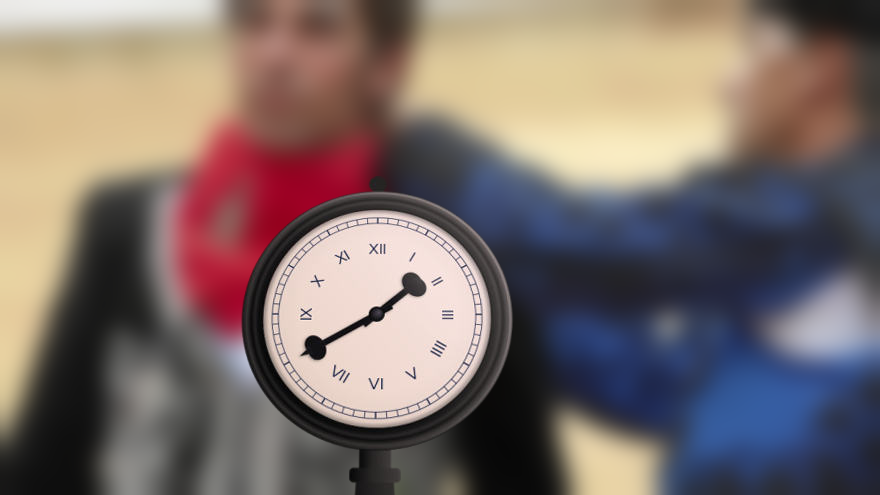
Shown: h=1 m=40
